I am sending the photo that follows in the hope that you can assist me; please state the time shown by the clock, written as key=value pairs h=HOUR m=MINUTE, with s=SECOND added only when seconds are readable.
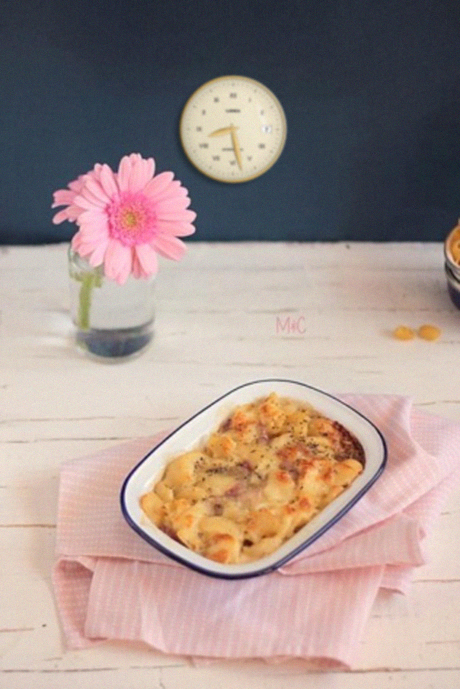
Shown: h=8 m=28
